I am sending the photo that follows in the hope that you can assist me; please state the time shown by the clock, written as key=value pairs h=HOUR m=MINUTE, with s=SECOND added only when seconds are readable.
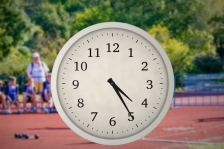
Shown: h=4 m=25
